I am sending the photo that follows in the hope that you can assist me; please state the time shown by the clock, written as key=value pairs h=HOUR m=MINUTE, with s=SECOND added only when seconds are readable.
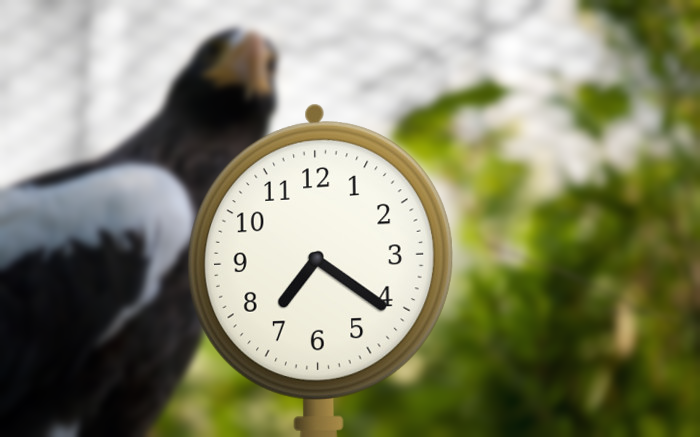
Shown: h=7 m=21
